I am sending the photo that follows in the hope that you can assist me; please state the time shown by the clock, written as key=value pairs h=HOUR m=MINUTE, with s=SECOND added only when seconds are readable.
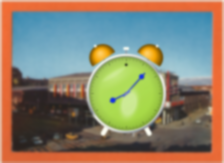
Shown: h=8 m=7
